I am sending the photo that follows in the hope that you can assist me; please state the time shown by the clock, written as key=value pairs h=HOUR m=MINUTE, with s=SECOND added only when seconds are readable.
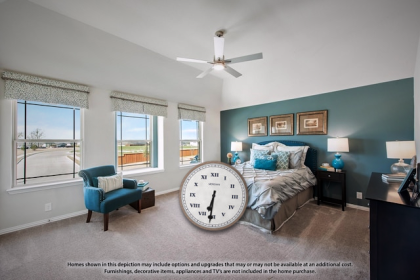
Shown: h=6 m=31
